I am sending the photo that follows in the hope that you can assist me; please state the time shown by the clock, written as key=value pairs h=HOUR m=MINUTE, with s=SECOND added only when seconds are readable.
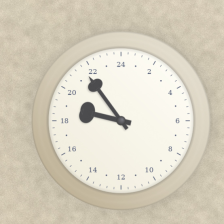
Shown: h=18 m=54
